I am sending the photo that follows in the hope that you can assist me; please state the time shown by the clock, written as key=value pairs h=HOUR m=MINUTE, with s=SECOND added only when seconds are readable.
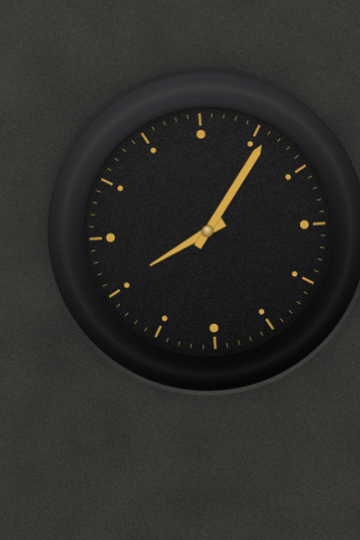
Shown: h=8 m=6
